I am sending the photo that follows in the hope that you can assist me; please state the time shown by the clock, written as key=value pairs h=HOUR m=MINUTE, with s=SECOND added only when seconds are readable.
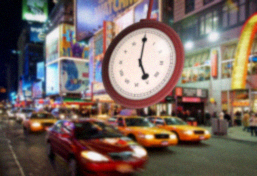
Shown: h=5 m=0
